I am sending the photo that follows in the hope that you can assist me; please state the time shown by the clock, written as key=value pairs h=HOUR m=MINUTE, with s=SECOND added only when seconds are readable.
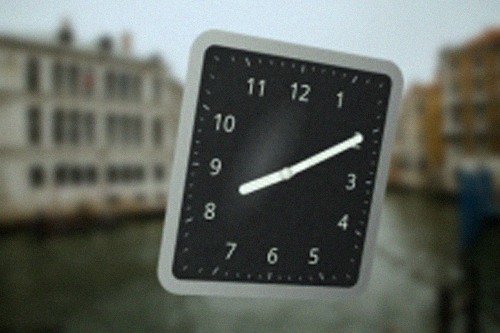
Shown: h=8 m=10
